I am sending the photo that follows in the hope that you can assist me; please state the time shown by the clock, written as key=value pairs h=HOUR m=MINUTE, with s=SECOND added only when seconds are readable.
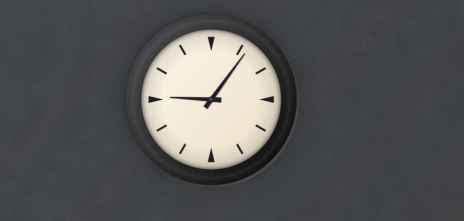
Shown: h=9 m=6
